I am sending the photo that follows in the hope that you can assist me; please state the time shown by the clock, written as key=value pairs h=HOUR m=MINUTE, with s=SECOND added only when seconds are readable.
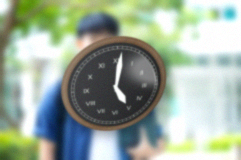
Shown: h=5 m=1
